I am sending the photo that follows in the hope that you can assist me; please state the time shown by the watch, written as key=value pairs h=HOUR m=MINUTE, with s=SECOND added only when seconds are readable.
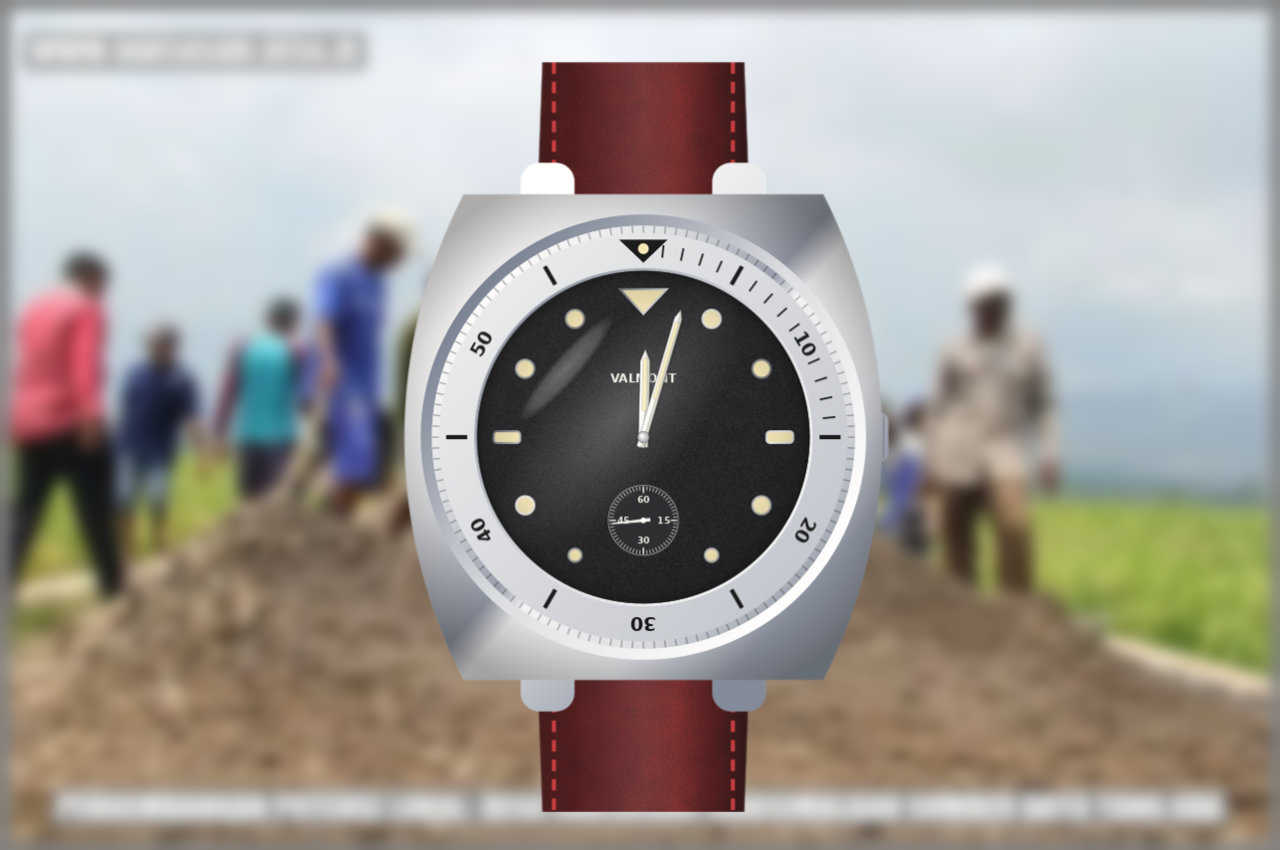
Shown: h=12 m=2 s=44
